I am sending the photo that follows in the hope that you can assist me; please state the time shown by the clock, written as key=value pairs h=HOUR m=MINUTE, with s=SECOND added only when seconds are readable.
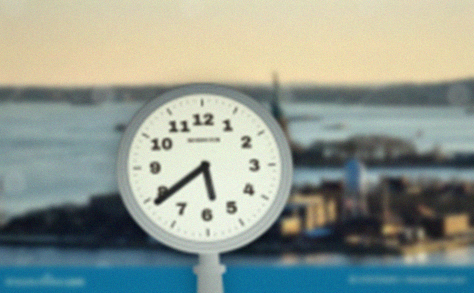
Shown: h=5 m=39
